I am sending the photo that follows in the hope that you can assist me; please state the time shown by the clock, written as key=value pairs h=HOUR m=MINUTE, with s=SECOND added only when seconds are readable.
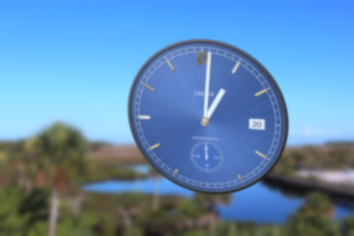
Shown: h=1 m=1
